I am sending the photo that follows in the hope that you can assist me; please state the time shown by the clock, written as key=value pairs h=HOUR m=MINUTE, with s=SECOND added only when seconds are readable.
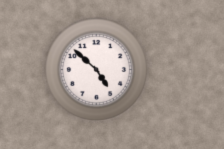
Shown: h=4 m=52
